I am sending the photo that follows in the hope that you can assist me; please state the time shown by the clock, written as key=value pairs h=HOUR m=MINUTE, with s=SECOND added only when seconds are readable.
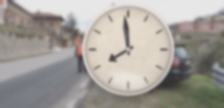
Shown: h=7 m=59
